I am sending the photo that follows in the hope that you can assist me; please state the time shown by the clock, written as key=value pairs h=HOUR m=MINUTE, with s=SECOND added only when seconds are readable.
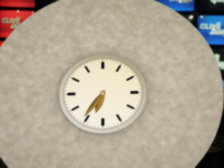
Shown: h=6 m=36
